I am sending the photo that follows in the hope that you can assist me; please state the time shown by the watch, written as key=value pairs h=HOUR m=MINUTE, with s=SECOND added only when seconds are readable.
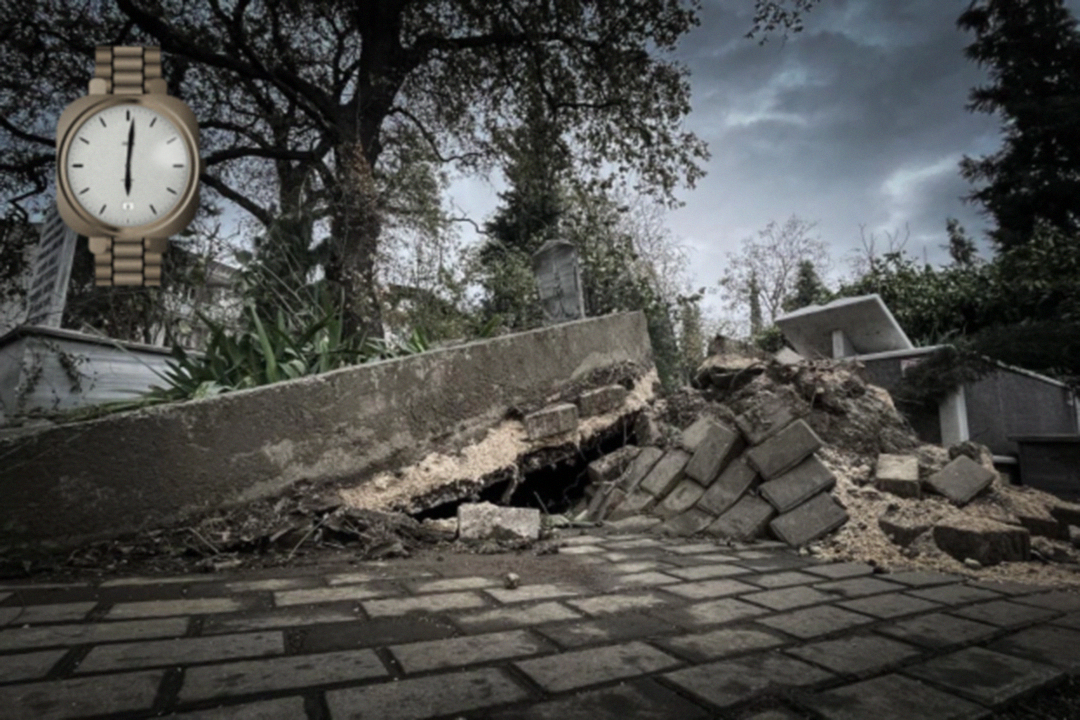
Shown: h=6 m=1
